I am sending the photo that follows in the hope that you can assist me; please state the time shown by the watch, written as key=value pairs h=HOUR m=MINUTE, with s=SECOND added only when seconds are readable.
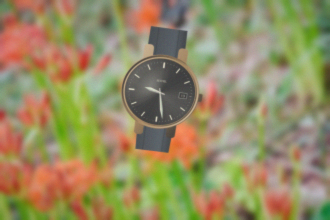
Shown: h=9 m=28
